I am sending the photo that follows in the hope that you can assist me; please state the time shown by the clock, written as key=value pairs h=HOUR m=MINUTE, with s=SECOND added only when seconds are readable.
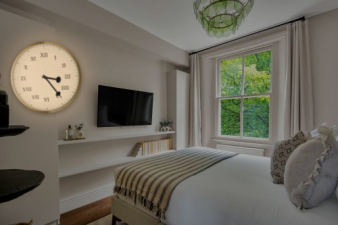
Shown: h=3 m=24
